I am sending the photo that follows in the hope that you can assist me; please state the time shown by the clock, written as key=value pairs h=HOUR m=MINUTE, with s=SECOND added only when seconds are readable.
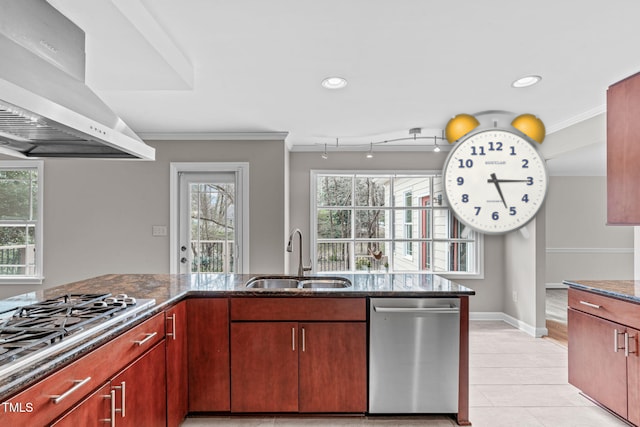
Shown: h=5 m=15
